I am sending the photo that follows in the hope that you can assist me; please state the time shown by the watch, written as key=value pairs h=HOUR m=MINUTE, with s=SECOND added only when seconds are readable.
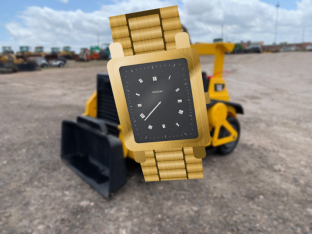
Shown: h=7 m=38
